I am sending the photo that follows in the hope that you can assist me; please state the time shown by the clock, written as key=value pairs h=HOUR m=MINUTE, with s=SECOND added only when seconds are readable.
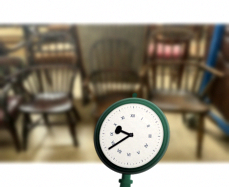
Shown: h=9 m=39
